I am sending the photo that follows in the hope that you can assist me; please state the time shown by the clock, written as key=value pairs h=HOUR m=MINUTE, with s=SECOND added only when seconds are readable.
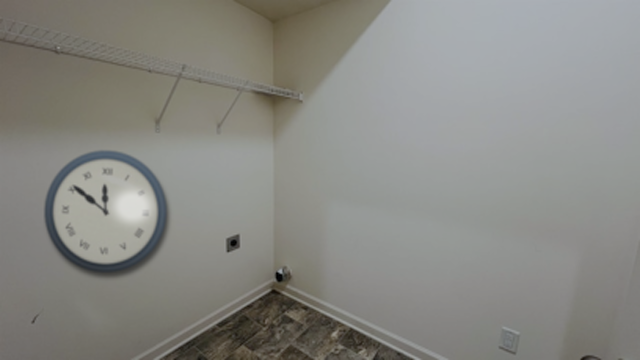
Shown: h=11 m=51
